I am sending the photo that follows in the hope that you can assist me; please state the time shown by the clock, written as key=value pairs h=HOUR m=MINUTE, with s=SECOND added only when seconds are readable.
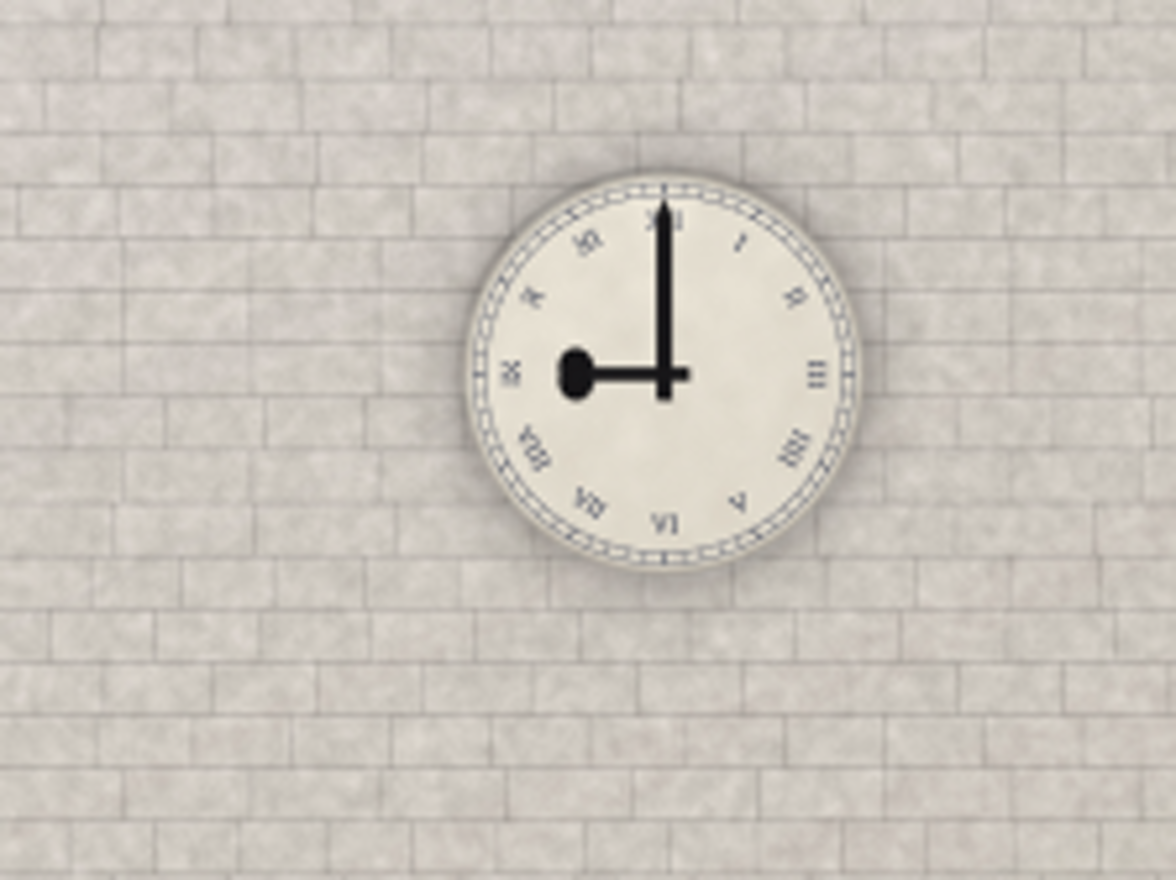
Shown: h=9 m=0
